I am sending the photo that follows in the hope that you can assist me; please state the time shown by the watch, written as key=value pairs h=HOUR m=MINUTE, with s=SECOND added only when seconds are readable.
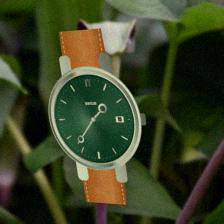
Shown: h=1 m=37
